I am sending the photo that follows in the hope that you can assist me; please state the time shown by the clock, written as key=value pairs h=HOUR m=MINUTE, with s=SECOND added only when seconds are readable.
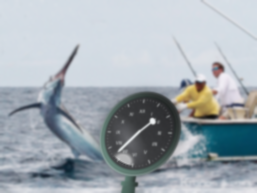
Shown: h=1 m=37
